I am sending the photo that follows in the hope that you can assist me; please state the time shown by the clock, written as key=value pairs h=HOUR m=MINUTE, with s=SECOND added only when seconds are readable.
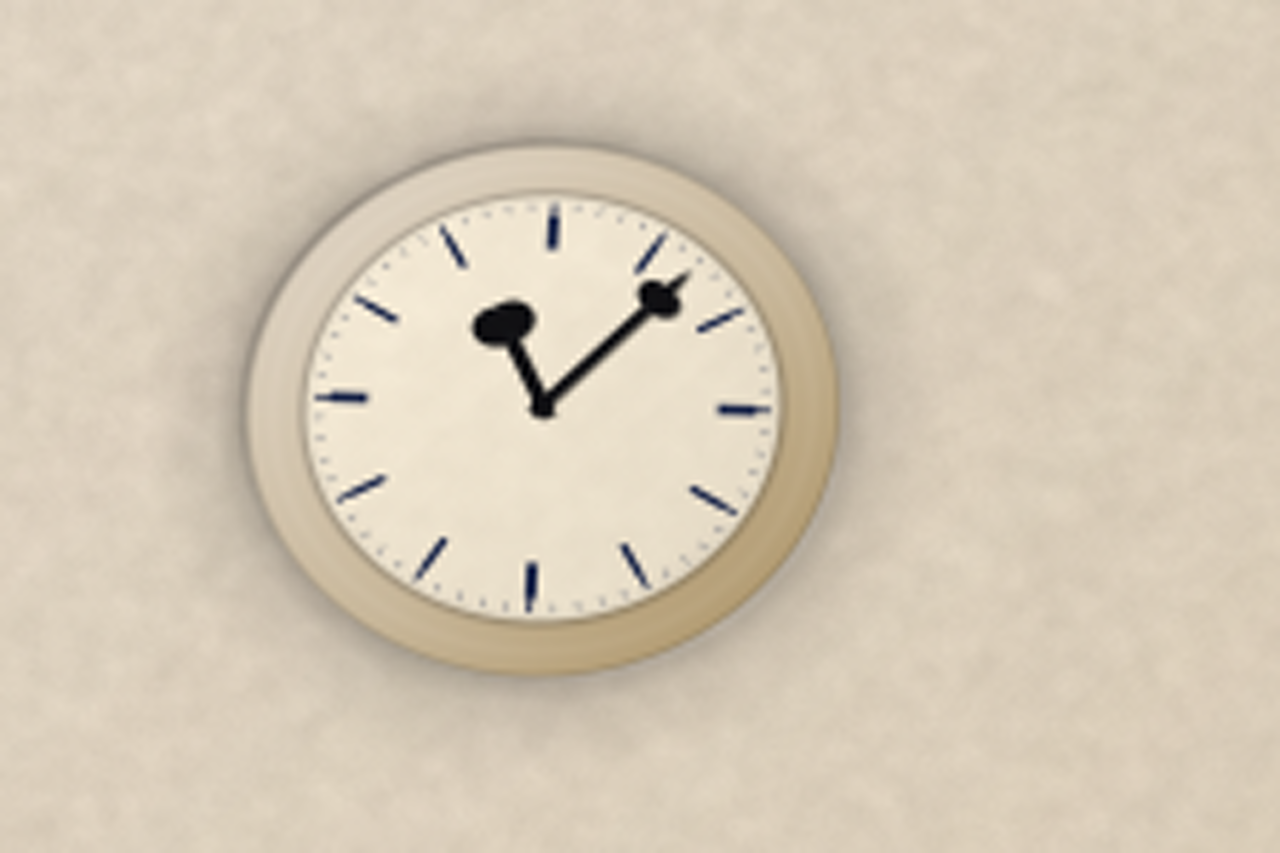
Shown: h=11 m=7
